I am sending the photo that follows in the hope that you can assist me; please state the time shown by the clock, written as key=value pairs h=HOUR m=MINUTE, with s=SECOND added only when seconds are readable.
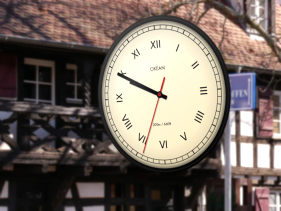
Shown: h=9 m=49 s=34
